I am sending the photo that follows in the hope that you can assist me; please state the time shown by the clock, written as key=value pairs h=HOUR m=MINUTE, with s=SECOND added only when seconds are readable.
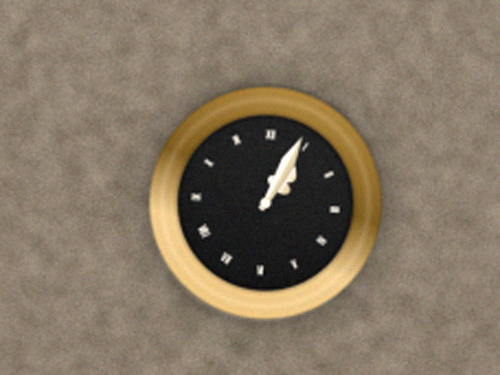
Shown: h=1 m=4
